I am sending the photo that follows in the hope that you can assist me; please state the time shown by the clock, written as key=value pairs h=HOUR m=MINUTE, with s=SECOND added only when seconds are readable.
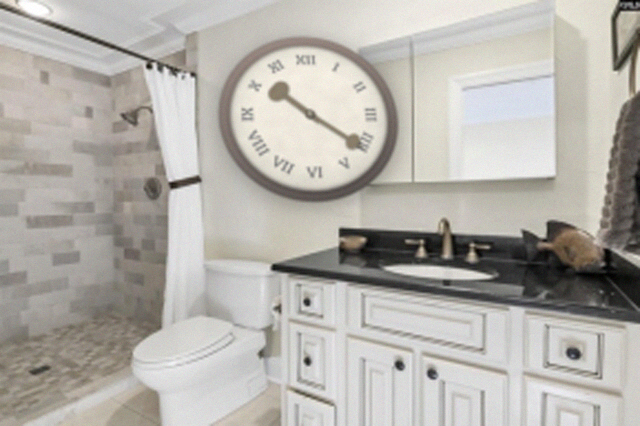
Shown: h=10 m=21
